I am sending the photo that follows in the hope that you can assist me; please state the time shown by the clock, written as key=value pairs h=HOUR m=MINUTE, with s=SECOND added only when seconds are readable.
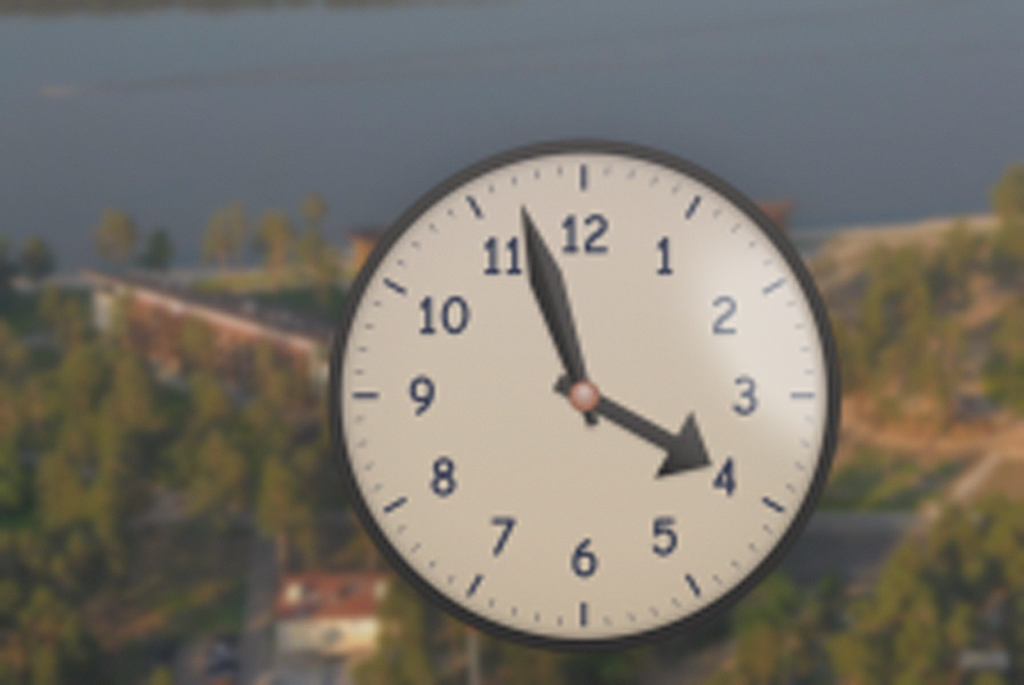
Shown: h=3 m=57
